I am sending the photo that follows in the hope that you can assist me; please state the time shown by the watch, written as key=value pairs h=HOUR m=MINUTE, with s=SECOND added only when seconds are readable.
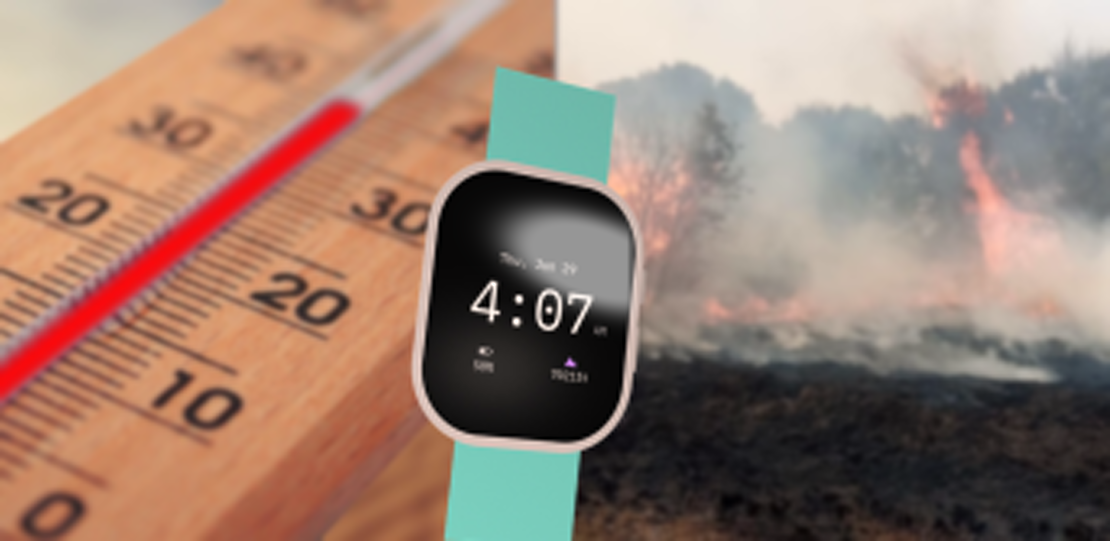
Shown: h=4 m=7
